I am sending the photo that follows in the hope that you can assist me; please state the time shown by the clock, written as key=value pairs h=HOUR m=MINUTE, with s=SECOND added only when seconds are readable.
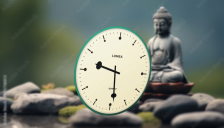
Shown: h=9 m=29
